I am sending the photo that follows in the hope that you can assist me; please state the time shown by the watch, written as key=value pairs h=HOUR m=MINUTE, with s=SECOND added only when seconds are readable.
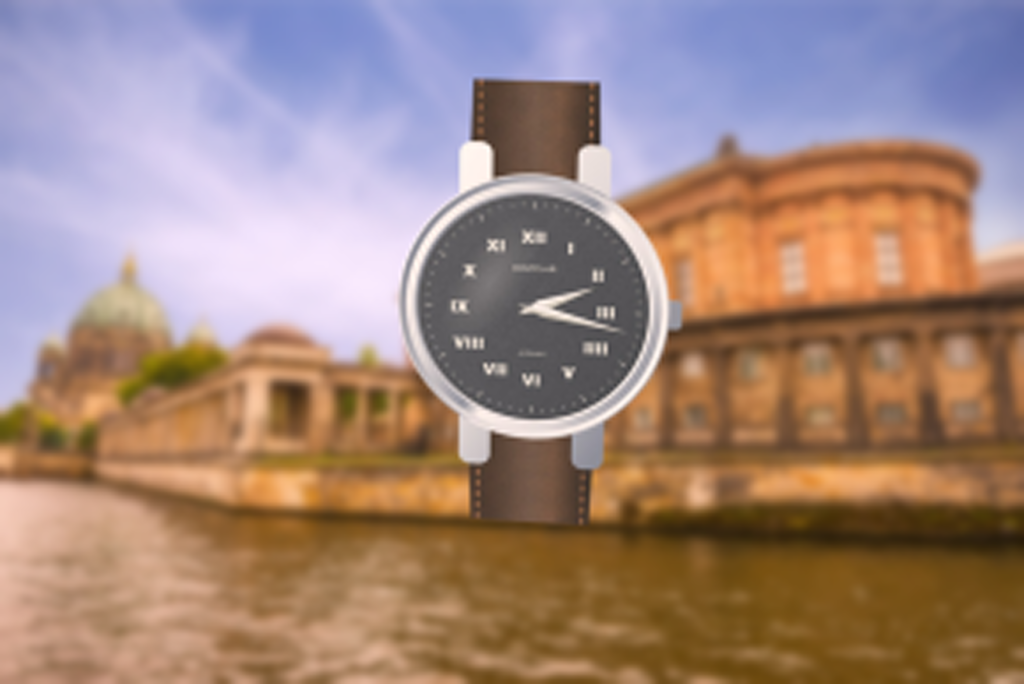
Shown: h=2 m=17
